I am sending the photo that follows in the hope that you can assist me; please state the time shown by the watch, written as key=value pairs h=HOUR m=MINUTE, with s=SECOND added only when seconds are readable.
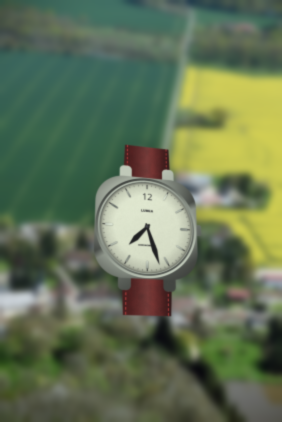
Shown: h=7 m=27
